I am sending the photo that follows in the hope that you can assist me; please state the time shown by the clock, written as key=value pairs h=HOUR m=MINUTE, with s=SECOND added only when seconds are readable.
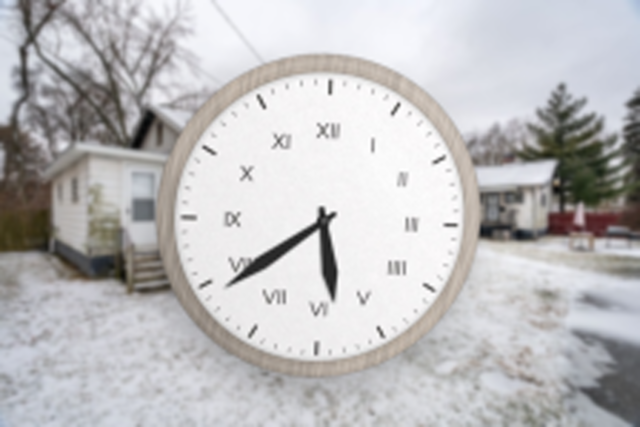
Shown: h=5 m=39
